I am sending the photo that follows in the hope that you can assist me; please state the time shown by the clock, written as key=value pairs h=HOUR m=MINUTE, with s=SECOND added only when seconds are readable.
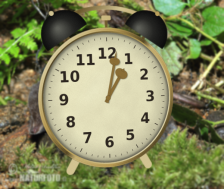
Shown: h=1 m=2
